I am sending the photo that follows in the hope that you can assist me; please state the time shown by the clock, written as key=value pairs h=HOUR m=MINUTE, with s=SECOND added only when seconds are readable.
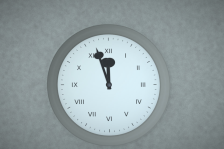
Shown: h=11 m=57
